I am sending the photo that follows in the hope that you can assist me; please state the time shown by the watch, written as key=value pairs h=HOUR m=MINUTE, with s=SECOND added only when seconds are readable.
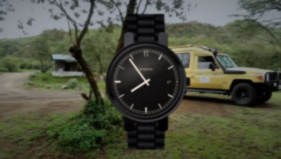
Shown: h=7 m=54
